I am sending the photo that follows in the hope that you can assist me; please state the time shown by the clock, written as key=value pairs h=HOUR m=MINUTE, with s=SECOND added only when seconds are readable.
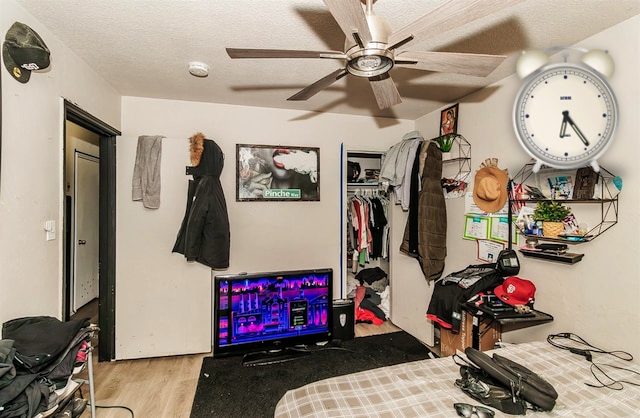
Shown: h=6 m=24
